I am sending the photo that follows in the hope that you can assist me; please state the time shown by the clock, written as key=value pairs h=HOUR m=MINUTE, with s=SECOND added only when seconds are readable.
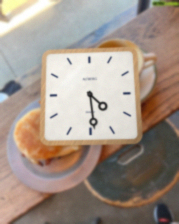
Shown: h=4 m=29
